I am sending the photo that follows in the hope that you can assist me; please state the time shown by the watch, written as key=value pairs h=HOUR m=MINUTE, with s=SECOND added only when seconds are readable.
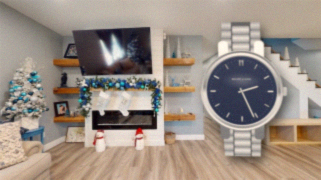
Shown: h=2 m=26
